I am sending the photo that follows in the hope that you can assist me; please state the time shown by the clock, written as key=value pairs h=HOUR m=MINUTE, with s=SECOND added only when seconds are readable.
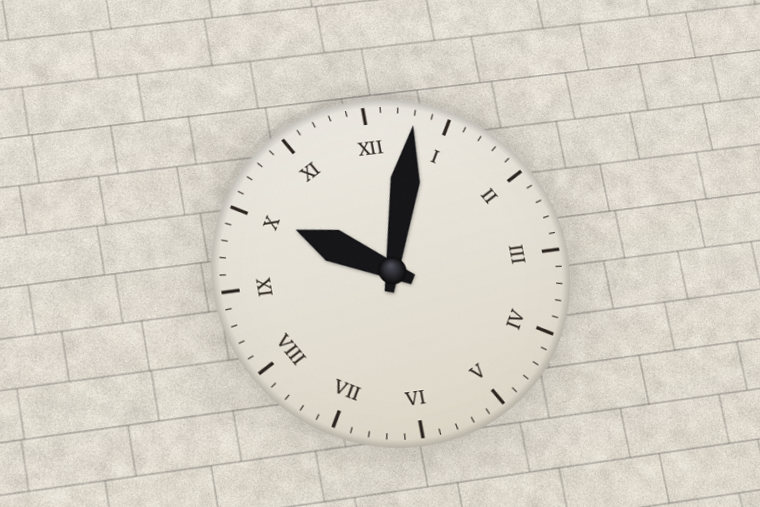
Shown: h=10 m=3
